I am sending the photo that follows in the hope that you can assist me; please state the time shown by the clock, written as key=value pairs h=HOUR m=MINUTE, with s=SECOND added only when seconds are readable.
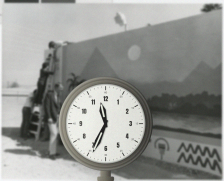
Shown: h=11 m=34
